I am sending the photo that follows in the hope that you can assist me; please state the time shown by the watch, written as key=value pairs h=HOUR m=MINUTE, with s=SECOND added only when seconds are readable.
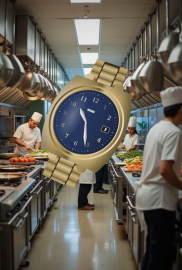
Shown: h=10 m=26
